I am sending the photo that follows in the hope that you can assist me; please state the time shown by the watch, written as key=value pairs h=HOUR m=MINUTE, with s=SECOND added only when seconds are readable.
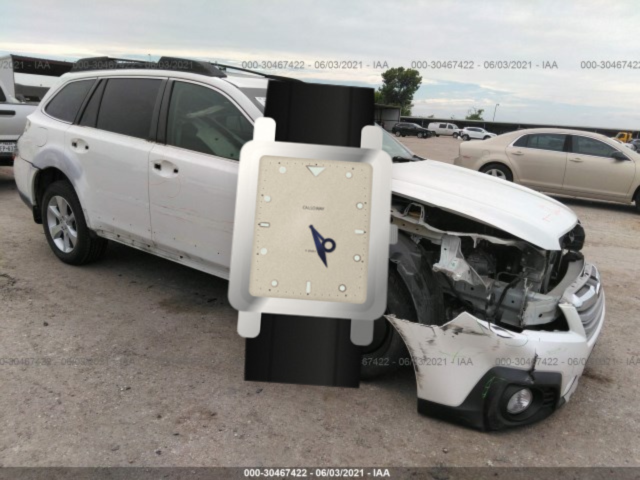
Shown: h=4 m=26
